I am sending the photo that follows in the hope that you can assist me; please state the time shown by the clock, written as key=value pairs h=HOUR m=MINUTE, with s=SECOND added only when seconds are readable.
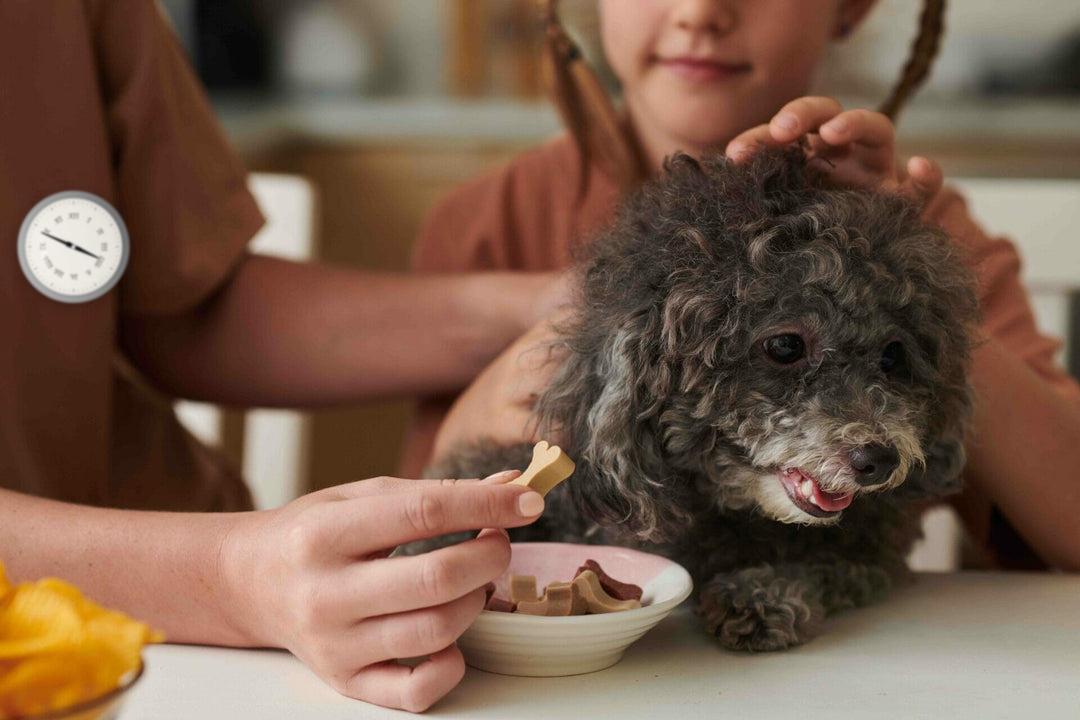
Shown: h=3 m=49
